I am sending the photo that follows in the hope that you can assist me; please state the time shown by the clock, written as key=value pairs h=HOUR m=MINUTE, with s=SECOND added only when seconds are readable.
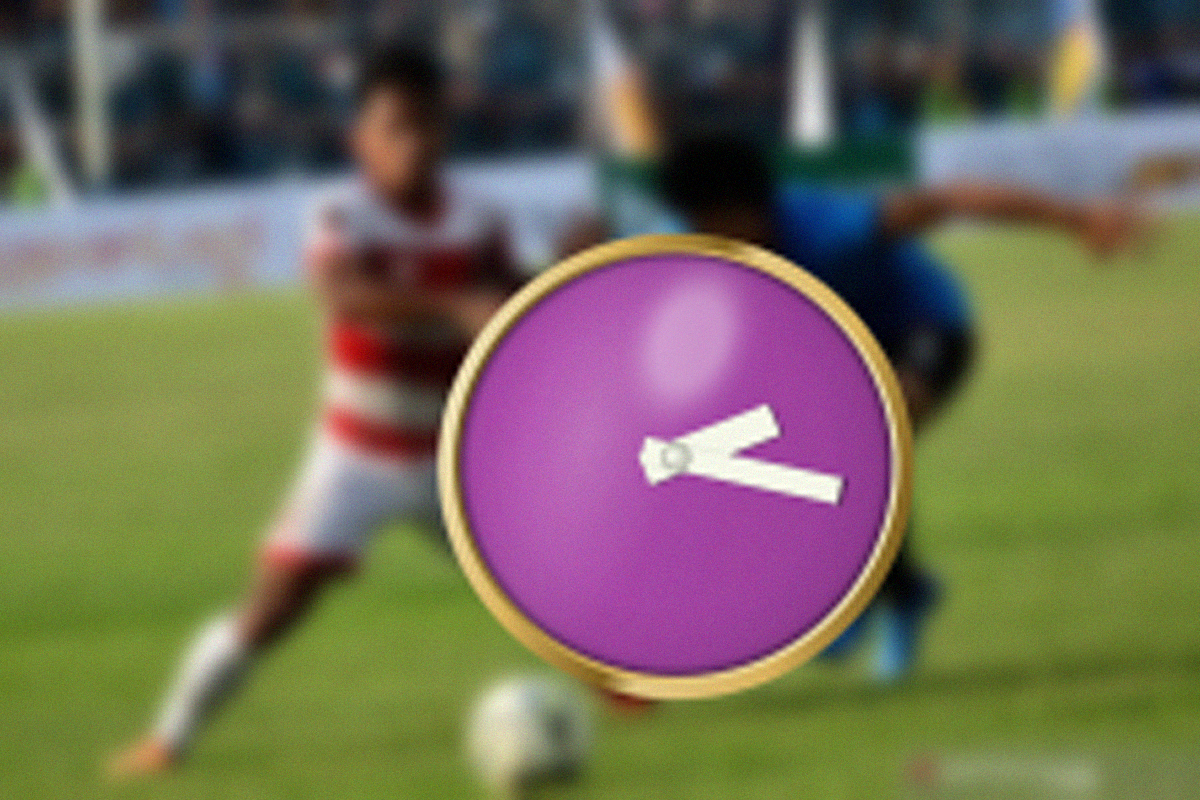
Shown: h=2 m=17
